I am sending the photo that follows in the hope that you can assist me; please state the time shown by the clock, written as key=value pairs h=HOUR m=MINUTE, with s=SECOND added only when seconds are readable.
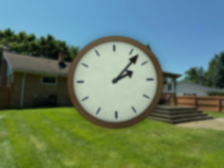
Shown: h=2 m=7
